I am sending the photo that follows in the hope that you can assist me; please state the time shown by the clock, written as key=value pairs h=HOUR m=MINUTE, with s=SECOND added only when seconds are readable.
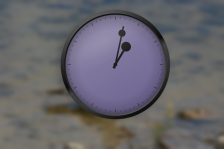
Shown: h=1 m=2
